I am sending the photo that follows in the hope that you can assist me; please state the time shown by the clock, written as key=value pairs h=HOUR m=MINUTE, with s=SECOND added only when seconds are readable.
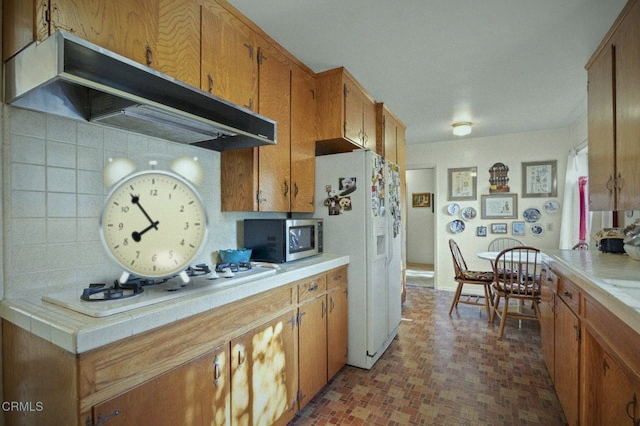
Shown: h=7 m=54
